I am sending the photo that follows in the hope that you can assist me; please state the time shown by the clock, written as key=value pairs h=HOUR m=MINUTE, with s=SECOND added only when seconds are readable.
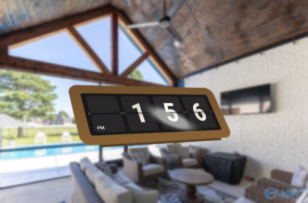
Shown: h=1 m=56
